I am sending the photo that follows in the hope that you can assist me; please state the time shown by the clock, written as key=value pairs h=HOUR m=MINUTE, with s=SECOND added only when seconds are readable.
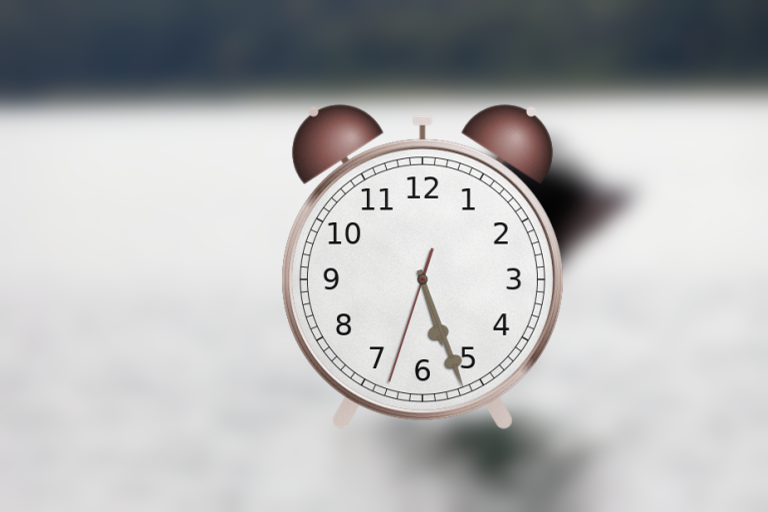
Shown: h=5 m=26 s=33
